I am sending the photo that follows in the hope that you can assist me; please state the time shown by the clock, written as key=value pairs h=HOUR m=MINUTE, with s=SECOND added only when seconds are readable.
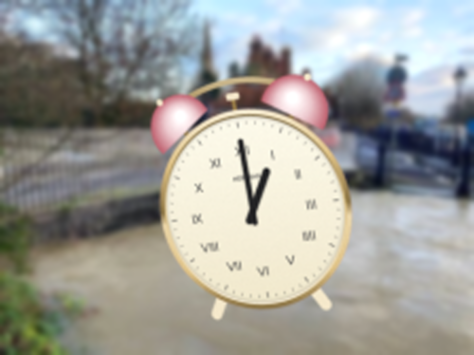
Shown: h=1 m=0
